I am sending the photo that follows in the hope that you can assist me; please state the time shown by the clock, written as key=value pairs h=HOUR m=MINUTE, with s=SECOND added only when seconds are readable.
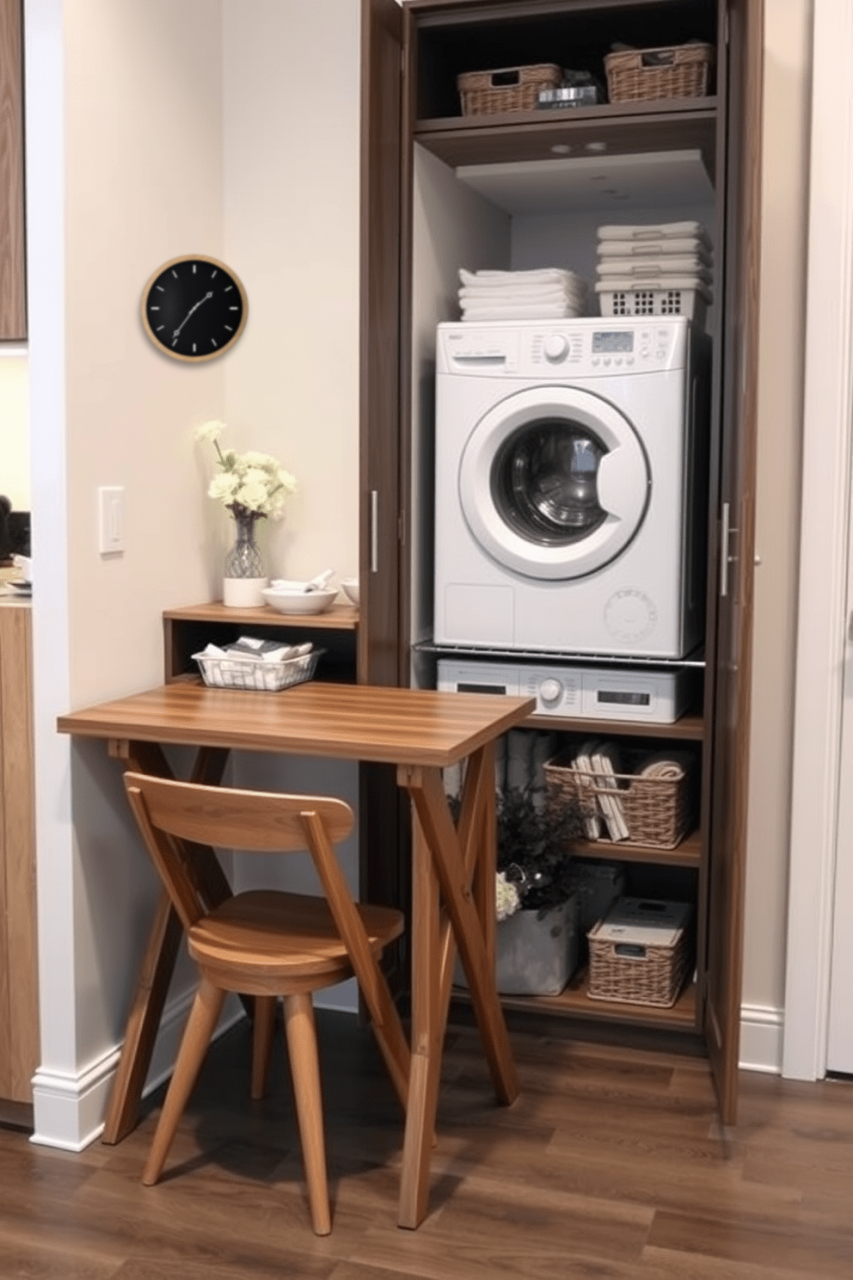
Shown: h=1 m=36
